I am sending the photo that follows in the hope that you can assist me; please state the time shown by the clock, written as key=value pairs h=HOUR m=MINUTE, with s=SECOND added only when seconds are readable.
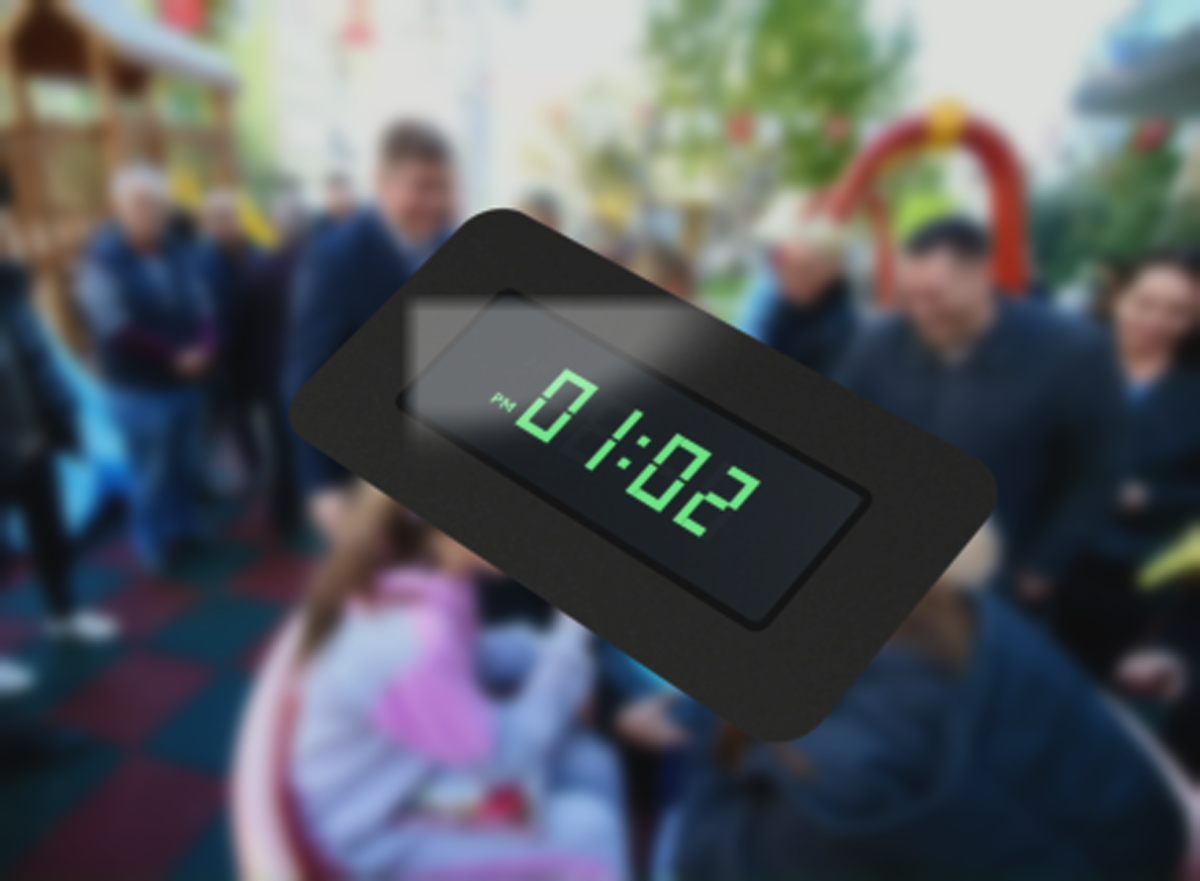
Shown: h=1 m=2
